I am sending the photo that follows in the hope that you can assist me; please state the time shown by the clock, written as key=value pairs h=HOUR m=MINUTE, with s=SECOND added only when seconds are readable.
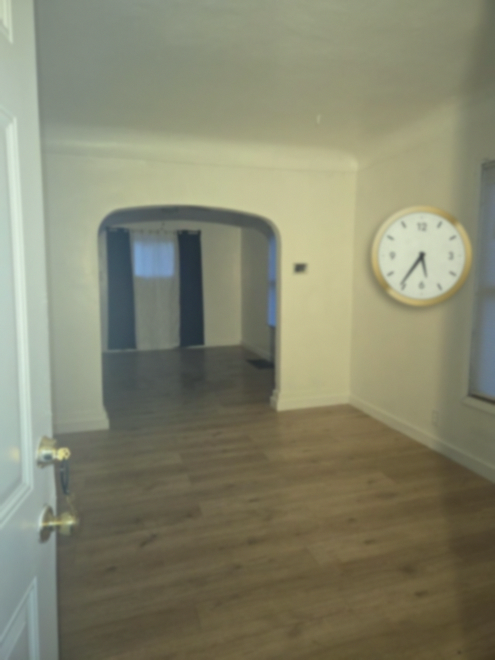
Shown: h=5 m=36
